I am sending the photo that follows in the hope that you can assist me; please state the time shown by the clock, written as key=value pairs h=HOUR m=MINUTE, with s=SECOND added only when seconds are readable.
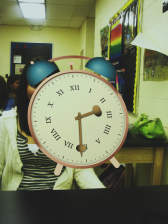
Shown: h=2 m=31
